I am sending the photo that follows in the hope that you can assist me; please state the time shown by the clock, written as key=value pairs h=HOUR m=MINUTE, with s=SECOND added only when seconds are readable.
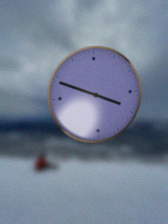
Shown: h=3 m=49
